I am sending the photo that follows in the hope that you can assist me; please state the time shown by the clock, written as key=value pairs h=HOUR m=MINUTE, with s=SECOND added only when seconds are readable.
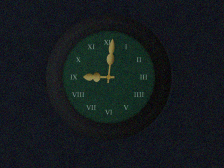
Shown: h=9 m=1
